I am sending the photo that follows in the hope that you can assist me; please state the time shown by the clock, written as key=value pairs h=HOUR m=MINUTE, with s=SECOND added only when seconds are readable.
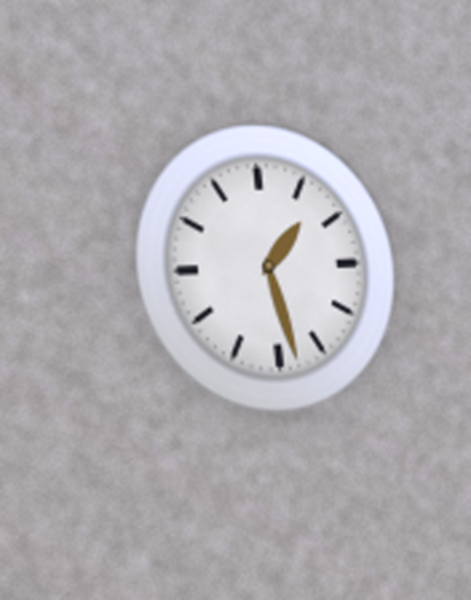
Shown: h=1 m=28
